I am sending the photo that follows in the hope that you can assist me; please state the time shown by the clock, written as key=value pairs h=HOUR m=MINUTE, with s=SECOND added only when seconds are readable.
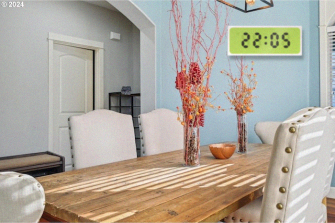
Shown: h=22 m=5
